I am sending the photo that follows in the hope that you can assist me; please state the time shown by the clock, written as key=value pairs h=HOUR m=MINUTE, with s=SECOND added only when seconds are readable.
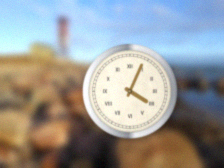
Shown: h=4 m=4
